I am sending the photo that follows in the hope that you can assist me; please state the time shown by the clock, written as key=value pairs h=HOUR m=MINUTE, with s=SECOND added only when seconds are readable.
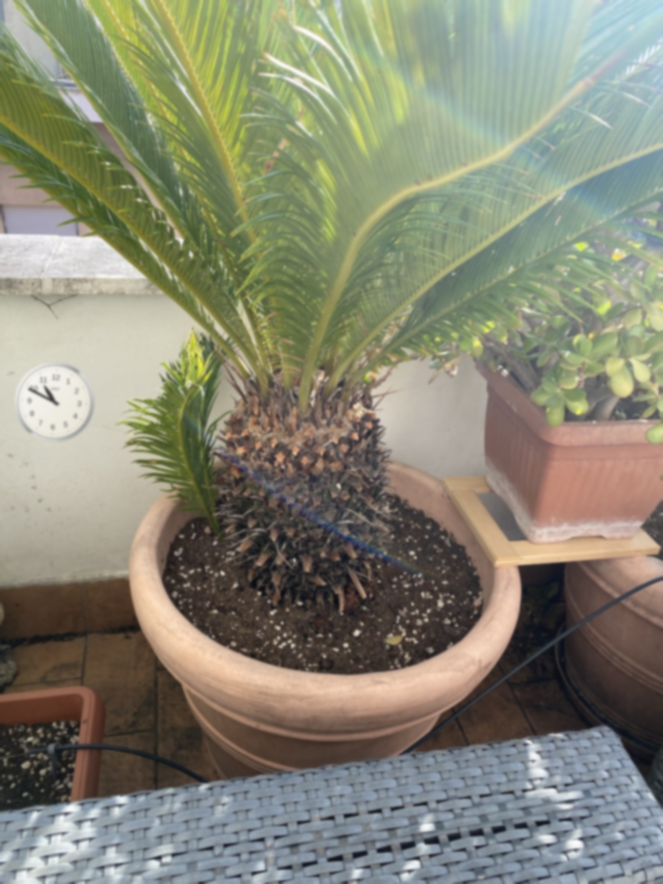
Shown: h=10 m=49
